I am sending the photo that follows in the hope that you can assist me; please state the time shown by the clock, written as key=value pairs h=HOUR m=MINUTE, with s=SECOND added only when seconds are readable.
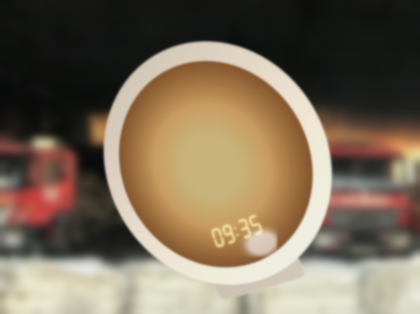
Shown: h=9 m=35
